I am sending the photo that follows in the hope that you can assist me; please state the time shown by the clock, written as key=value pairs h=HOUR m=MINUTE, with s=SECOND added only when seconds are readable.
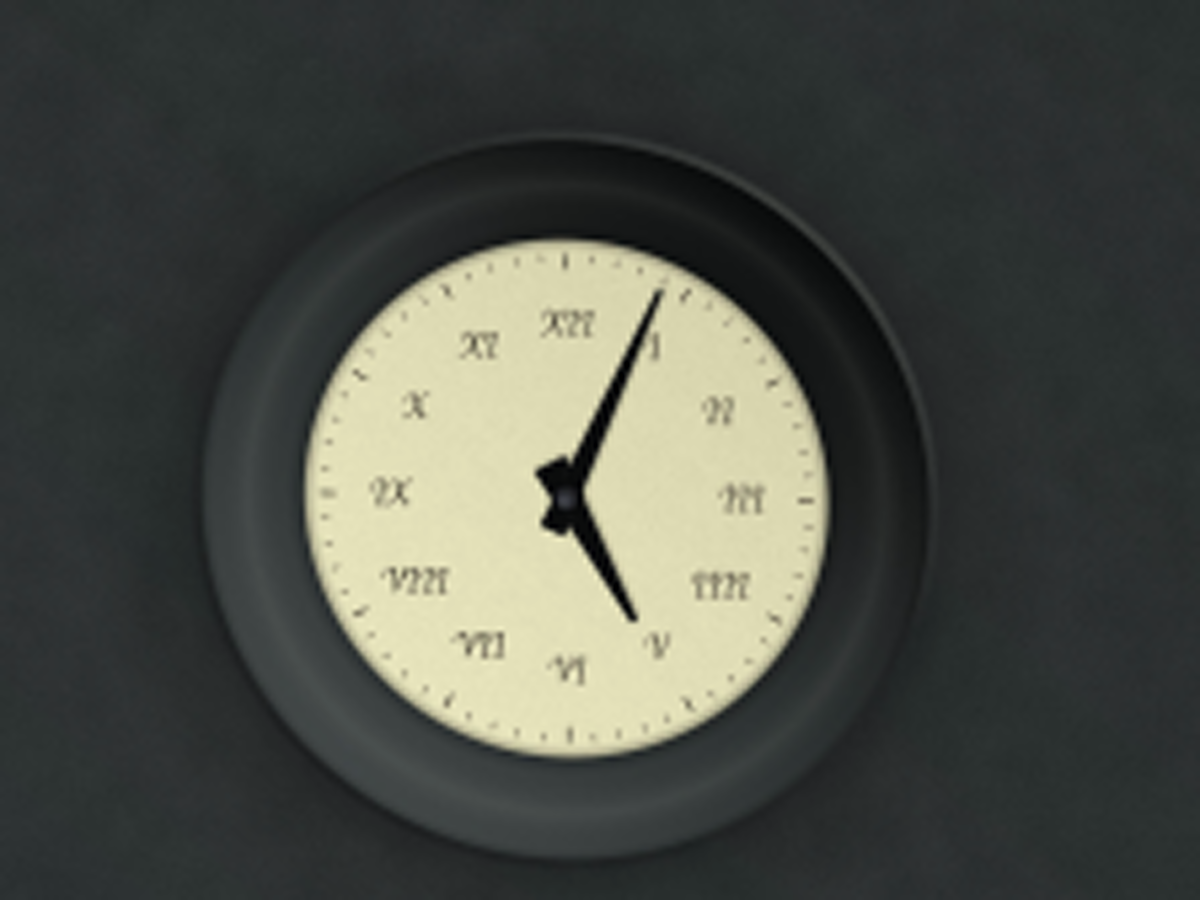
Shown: h=5 m=4
